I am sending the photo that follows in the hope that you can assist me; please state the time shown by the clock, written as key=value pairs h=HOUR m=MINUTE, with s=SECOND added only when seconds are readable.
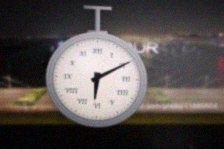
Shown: h=6 m=10
